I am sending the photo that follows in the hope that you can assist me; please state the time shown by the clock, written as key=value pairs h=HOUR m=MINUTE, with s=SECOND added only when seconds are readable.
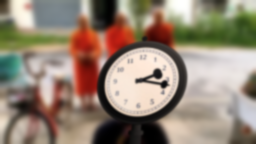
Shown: h=2 m=17
